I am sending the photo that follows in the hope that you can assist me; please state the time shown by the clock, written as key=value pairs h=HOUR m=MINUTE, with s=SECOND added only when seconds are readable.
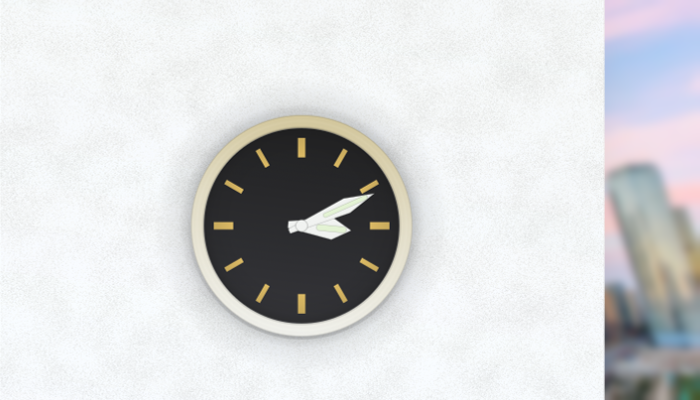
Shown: h=3 m=11
